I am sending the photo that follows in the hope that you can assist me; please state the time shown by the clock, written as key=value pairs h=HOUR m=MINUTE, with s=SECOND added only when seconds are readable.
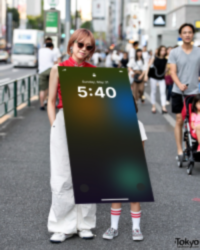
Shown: h=5 m=40
